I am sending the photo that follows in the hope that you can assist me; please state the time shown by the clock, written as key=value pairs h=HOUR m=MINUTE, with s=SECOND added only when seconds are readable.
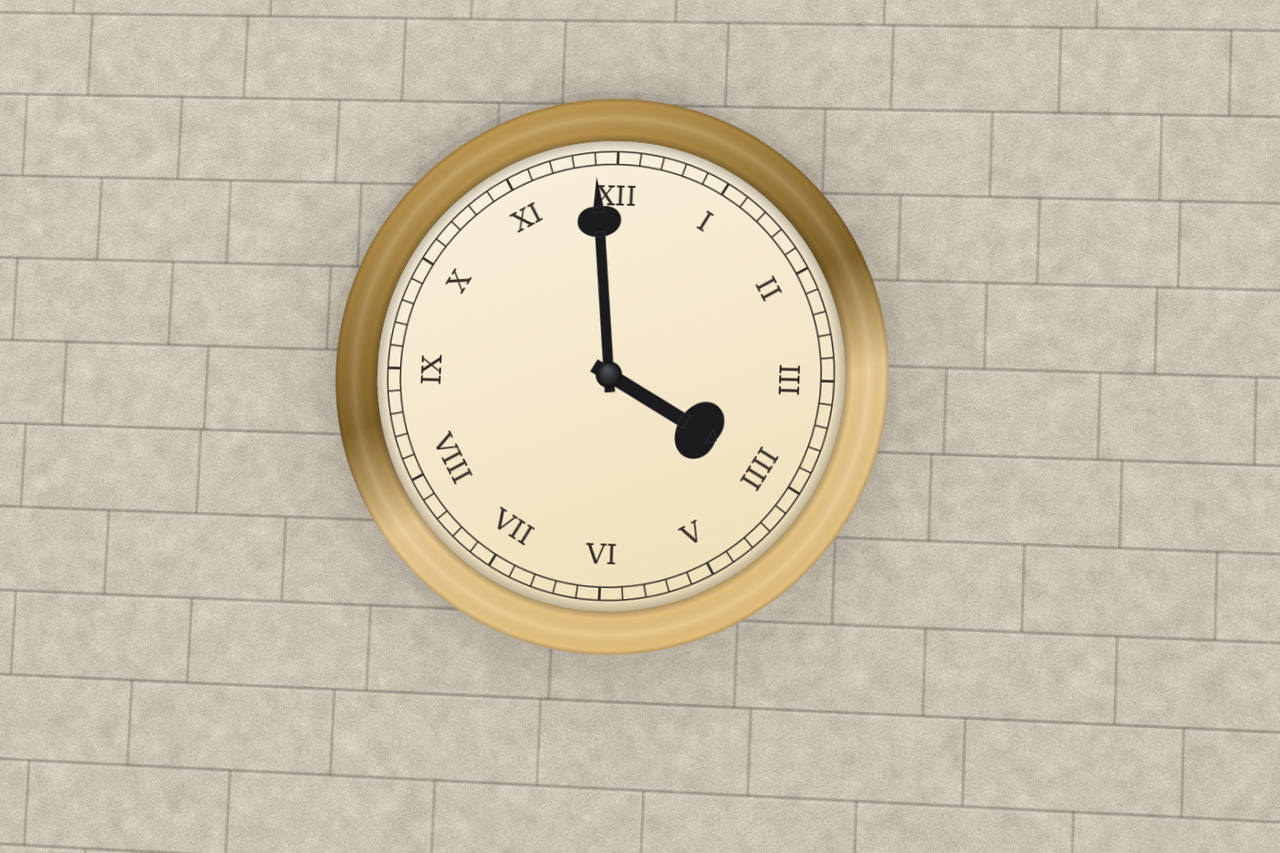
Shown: h=3 m=59
